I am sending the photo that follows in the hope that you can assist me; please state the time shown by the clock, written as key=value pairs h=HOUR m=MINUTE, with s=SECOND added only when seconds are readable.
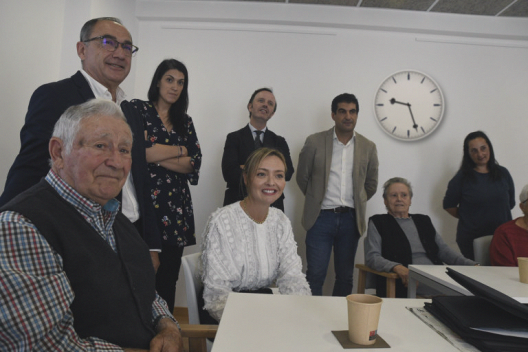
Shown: h=9 m=27
